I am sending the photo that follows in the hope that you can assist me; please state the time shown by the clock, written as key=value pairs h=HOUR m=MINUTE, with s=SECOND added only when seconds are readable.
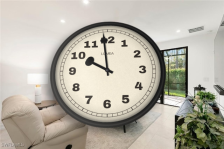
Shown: h=9 m=59
